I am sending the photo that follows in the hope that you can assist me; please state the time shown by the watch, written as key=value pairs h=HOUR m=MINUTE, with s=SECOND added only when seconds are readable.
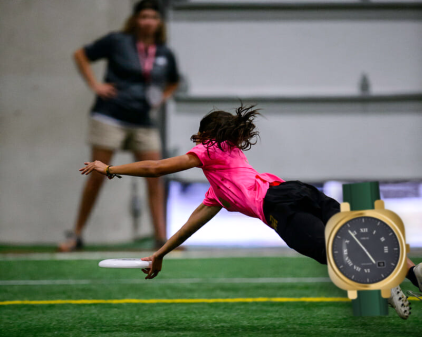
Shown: h=4 m=54
